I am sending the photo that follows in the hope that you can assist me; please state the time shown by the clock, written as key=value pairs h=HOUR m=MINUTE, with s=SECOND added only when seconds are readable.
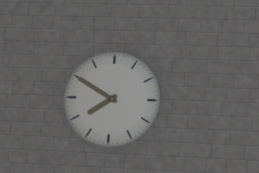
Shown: h=7 m=50
